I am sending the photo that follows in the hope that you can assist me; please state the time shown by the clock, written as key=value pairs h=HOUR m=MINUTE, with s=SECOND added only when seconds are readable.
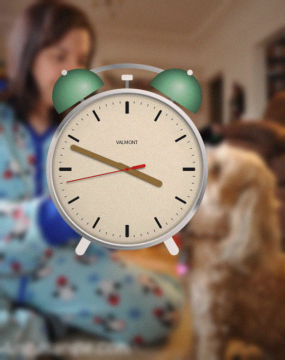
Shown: h=3 m=48 s=43
